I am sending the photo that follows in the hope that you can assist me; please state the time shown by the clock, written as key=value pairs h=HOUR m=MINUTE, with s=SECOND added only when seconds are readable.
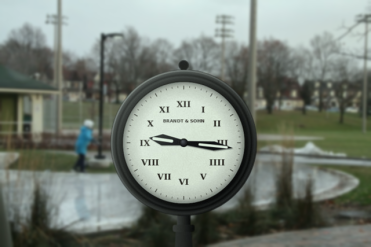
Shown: h=9 m=16
